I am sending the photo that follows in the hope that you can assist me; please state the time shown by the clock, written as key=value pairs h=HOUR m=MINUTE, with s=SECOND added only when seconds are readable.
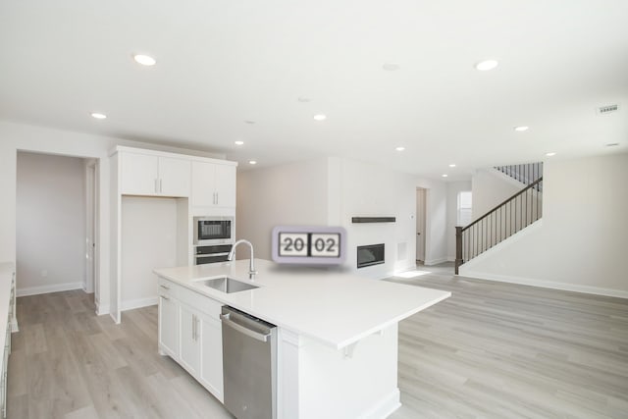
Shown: h=20 m=2
